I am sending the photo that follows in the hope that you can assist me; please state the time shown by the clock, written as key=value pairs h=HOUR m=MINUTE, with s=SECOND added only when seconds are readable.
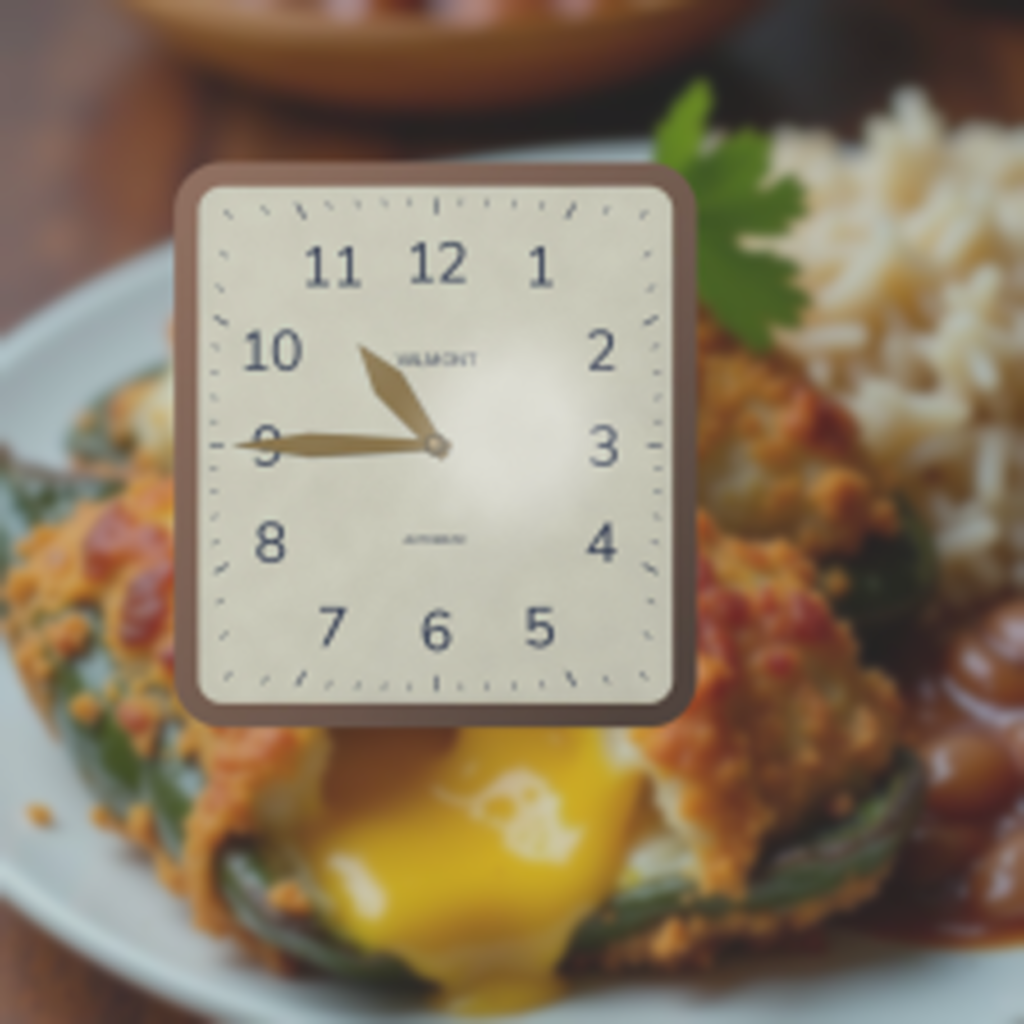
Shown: h=10 m=45
